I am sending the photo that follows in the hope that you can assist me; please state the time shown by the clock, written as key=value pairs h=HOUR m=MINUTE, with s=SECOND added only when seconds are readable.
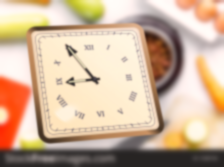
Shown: h=8 m=55
